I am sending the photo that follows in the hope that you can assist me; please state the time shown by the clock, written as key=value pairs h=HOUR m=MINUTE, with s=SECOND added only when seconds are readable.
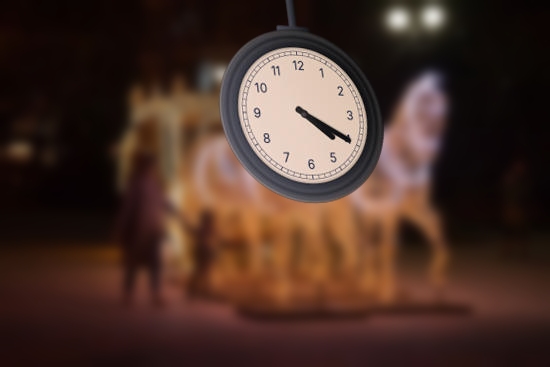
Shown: h=4 m=20
